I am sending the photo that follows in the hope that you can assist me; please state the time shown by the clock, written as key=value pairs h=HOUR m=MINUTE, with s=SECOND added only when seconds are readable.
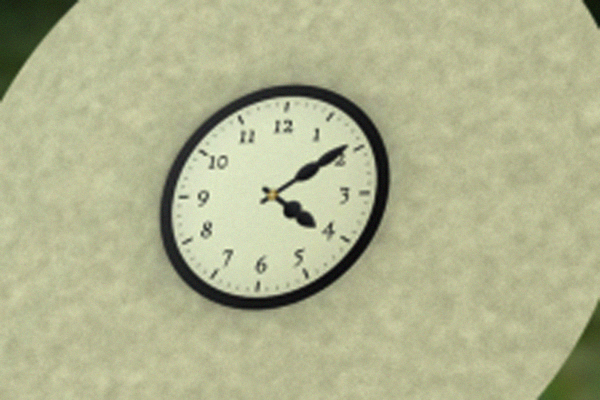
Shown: h=4 m=9
